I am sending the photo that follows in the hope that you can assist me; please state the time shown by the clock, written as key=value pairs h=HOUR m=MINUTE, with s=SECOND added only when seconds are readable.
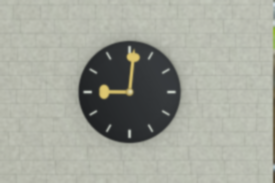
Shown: h=9 m=1
